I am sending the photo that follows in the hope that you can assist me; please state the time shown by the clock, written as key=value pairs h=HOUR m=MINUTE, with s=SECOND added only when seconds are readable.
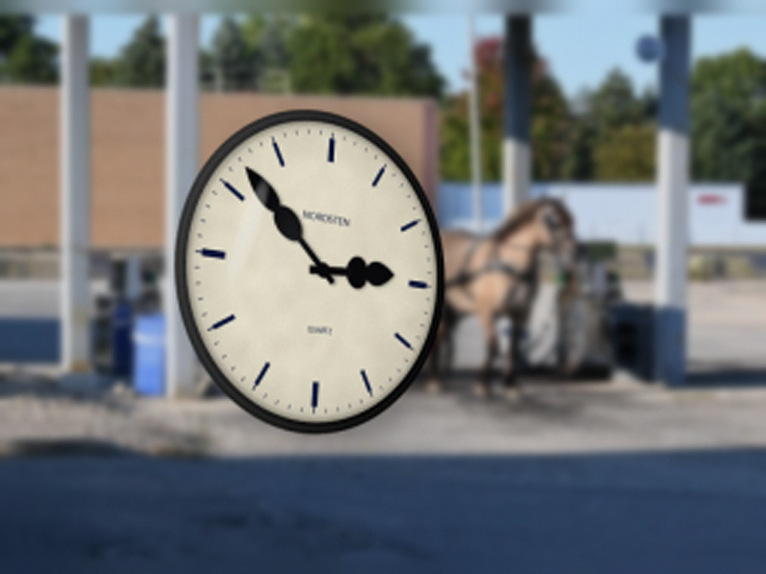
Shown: h=2 m=52
